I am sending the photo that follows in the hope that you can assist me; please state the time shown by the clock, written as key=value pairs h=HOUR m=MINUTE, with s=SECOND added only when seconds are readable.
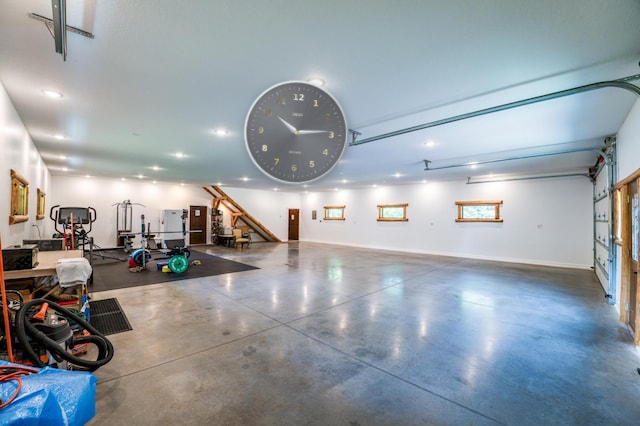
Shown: h=10 m=14
